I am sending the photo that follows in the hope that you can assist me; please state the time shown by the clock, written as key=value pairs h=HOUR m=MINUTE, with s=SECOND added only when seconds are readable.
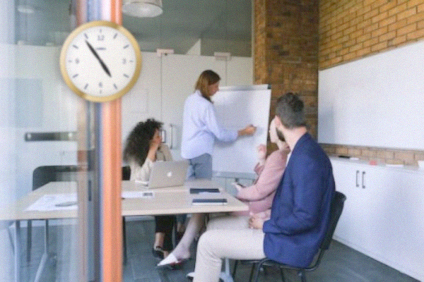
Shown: h=4 m=54
